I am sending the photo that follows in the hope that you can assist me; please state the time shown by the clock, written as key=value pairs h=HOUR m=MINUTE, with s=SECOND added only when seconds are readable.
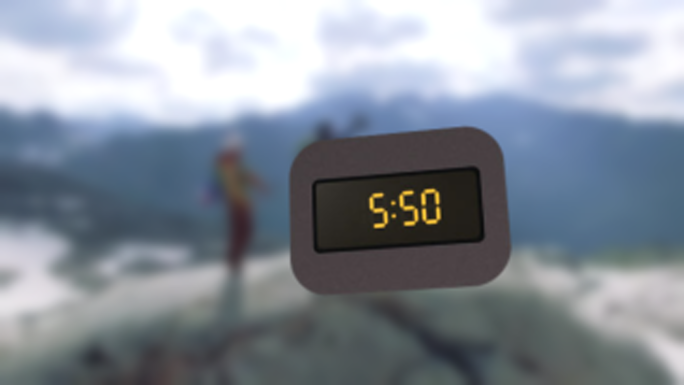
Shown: h=5 m=50
